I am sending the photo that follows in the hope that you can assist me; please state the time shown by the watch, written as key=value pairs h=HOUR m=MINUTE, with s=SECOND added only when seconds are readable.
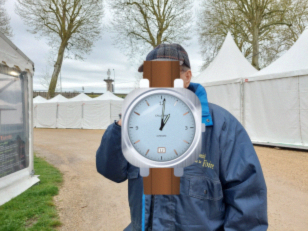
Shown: h=1 m=1
